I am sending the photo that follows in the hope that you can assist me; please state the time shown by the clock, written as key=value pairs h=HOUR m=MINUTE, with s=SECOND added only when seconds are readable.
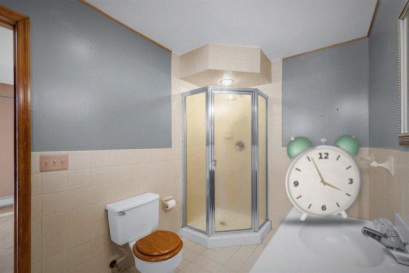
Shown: h=3 m=56
